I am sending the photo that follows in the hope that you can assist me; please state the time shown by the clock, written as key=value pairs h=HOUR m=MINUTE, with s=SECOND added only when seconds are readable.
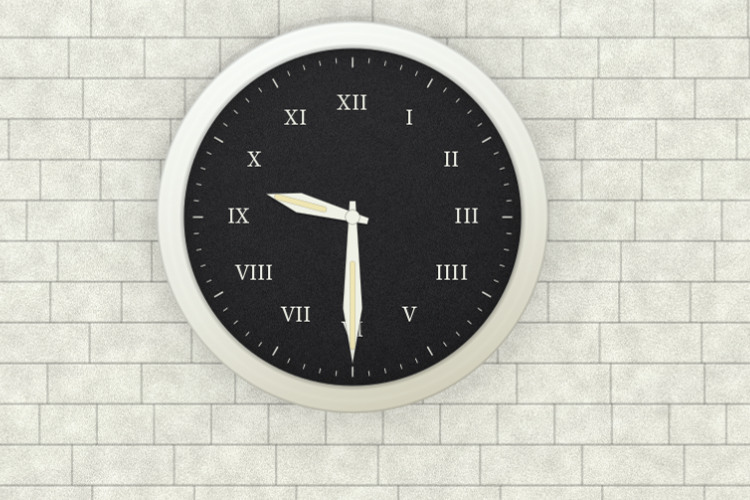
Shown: h=9 m=30
